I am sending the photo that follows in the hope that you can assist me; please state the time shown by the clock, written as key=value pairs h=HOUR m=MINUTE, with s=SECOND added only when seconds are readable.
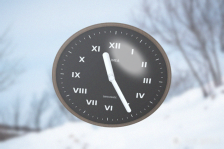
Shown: h=11 m=25
